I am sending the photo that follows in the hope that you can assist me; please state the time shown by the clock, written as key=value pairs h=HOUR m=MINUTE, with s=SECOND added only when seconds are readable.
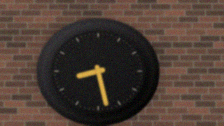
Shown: h=8 m=28
